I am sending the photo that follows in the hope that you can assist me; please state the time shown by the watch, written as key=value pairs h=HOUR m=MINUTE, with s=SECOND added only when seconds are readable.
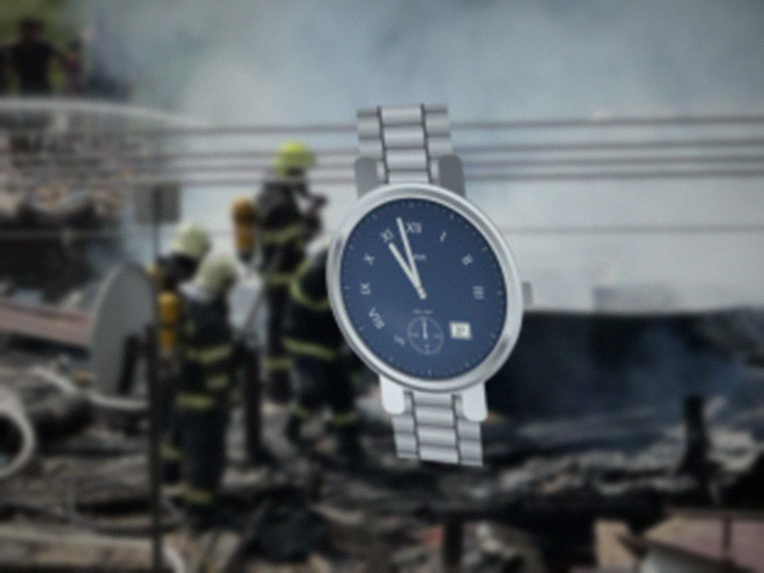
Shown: h=10 m=58
